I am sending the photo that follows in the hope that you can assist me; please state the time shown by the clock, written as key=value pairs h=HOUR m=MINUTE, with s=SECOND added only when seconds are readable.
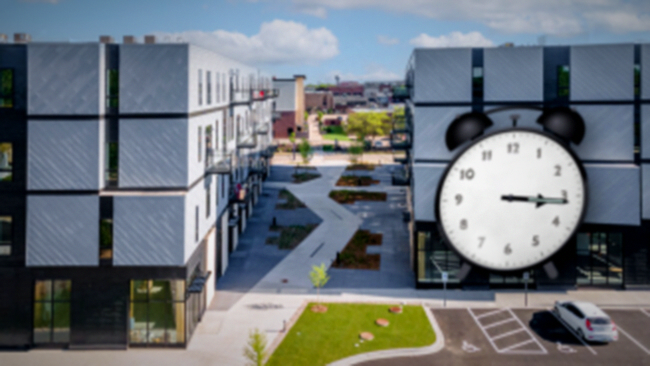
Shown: h=3 m=16
